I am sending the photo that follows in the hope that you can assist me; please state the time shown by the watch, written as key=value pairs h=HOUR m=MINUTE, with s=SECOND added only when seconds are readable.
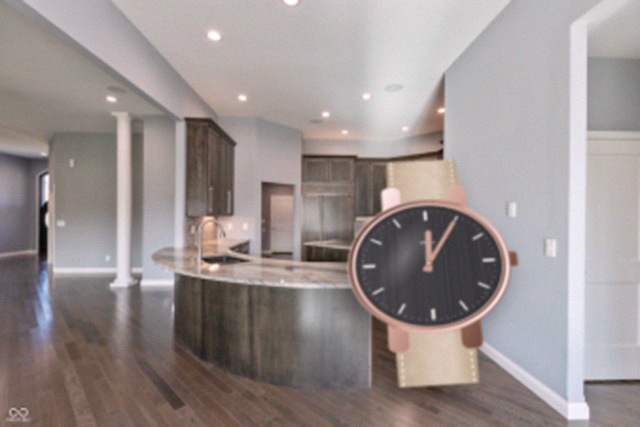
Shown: h=12 m=5
